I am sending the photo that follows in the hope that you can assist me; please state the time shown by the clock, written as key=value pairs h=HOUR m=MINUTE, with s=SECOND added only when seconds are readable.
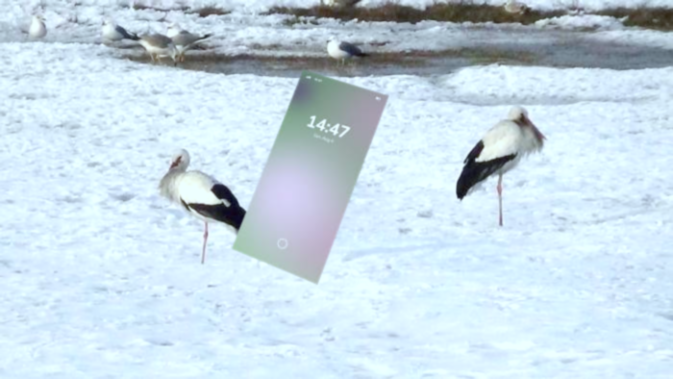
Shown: h=14 m=47
